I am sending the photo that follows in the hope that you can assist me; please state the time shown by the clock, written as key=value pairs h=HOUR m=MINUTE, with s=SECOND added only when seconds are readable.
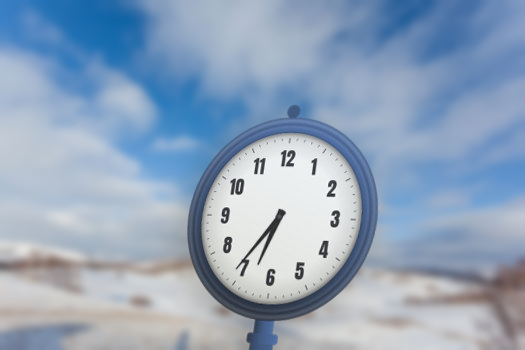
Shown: h=6 m=36
